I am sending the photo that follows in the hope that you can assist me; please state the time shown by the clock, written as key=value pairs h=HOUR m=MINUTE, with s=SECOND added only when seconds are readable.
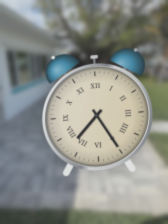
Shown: h=7 m=25
